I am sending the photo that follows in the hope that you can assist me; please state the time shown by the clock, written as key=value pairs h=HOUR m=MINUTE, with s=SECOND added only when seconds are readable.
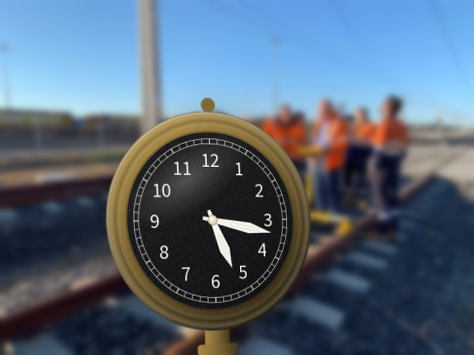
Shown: h=5 m=17
